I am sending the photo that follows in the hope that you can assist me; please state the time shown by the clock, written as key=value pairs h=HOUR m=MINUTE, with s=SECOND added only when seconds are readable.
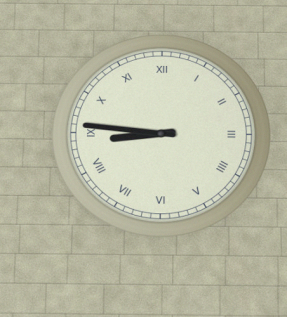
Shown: h=8 m=46
